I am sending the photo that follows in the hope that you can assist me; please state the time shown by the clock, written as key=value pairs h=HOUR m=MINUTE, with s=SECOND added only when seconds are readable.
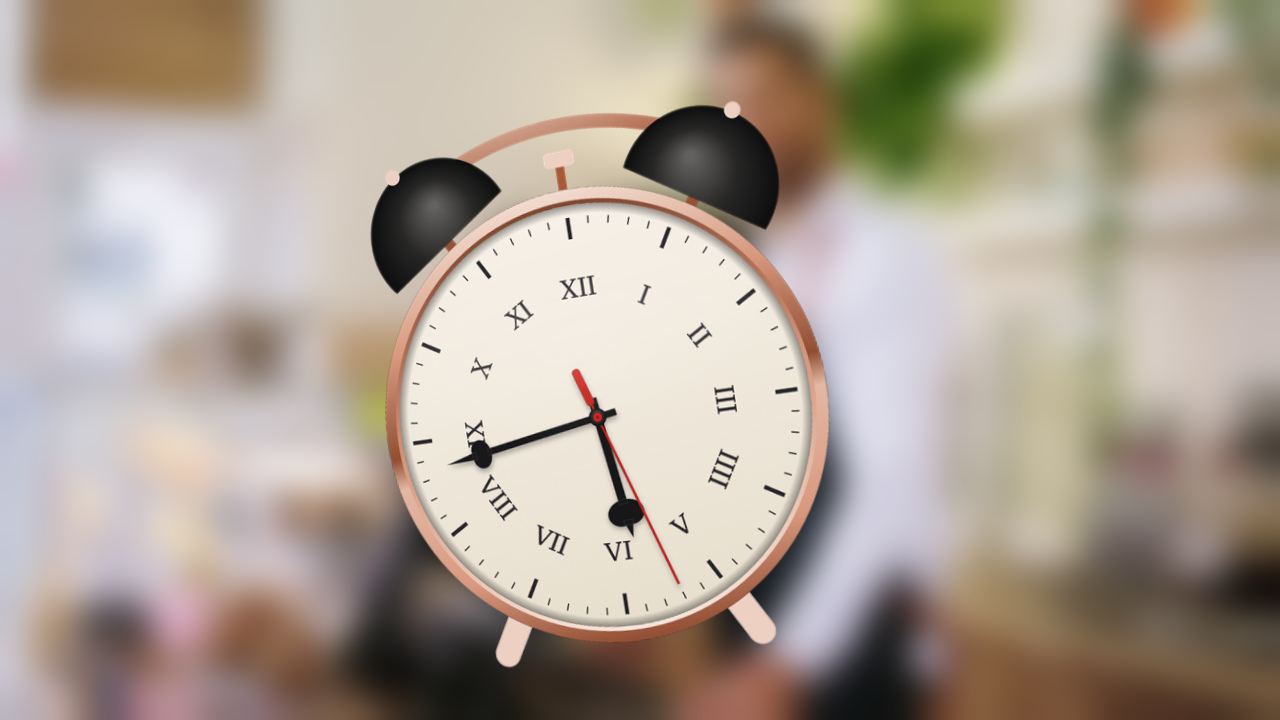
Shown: h=5 m=43 s=27
